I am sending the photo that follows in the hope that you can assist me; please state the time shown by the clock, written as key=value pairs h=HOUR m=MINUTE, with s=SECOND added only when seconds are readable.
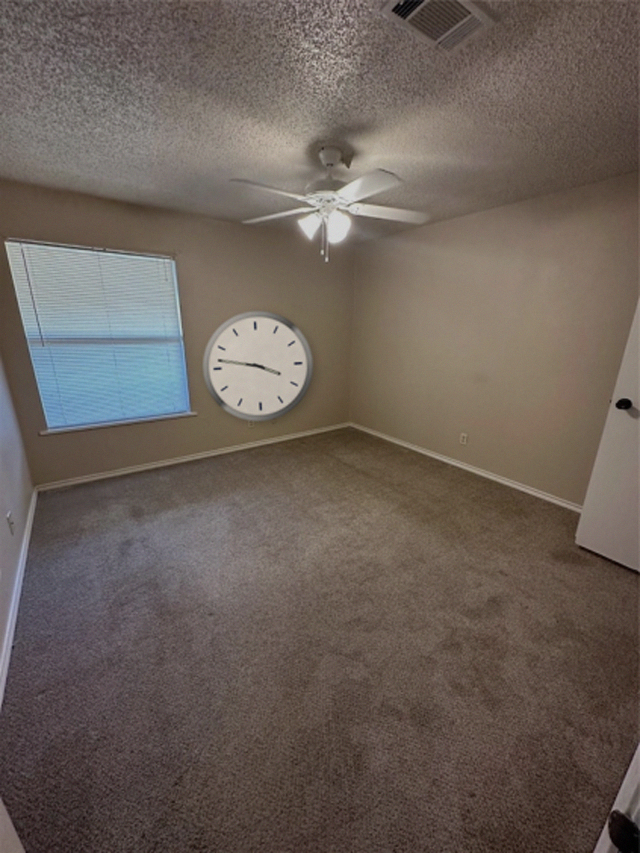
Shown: h=3 m=47
